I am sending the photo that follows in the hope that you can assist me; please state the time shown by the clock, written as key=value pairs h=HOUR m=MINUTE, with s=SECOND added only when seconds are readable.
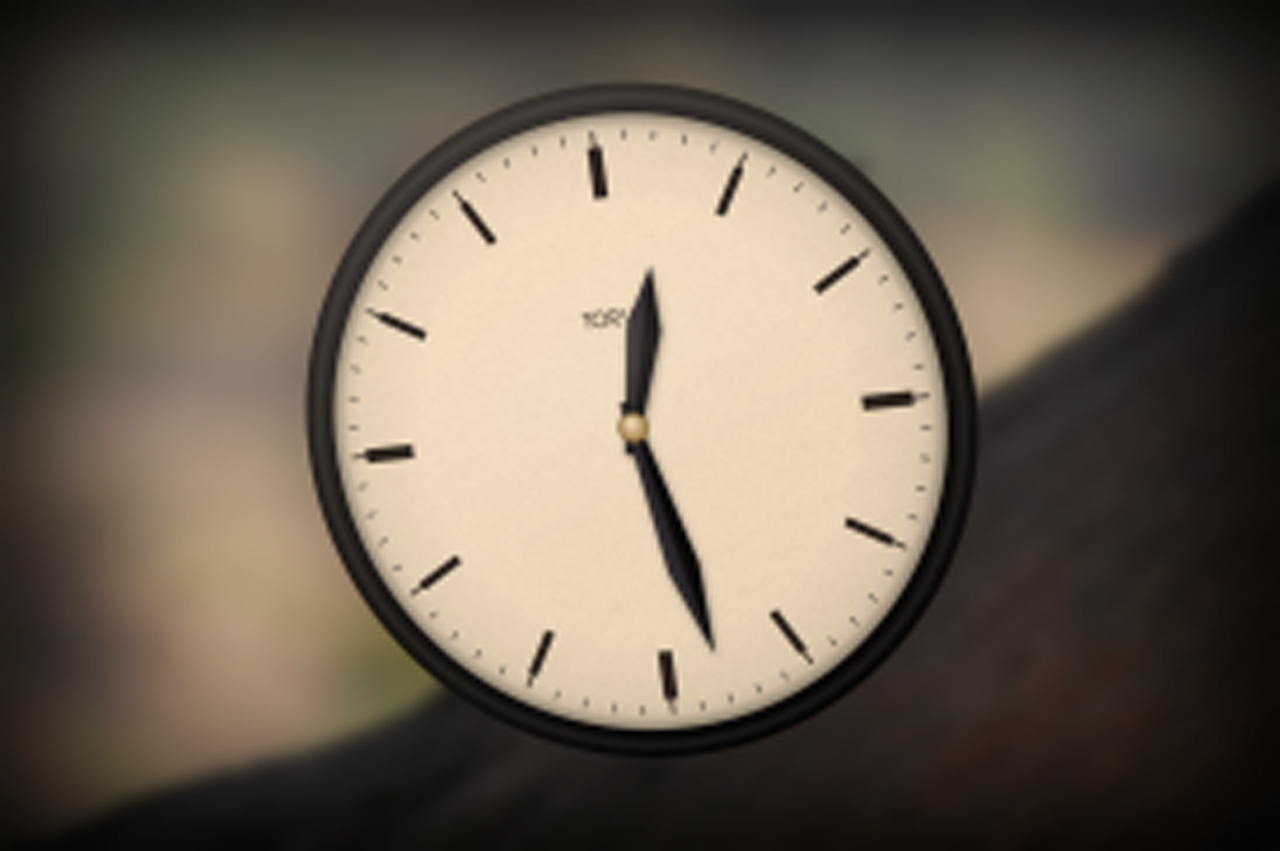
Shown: h=12 m=28
